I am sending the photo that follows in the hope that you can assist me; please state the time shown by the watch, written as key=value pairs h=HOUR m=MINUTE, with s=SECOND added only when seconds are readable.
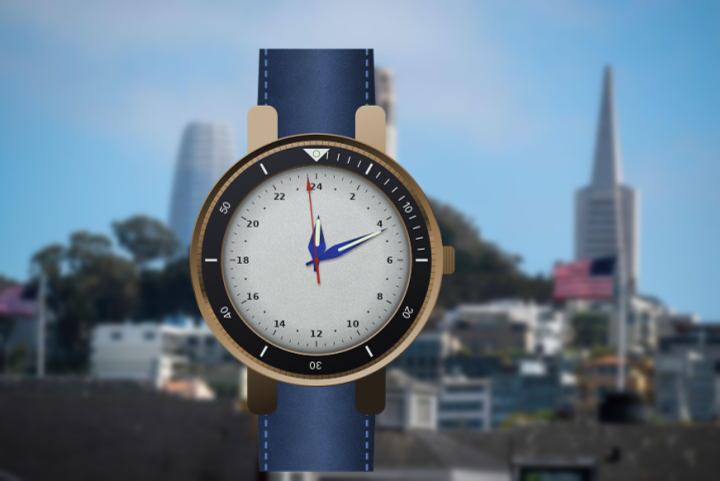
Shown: h=0 m=10 s=59
